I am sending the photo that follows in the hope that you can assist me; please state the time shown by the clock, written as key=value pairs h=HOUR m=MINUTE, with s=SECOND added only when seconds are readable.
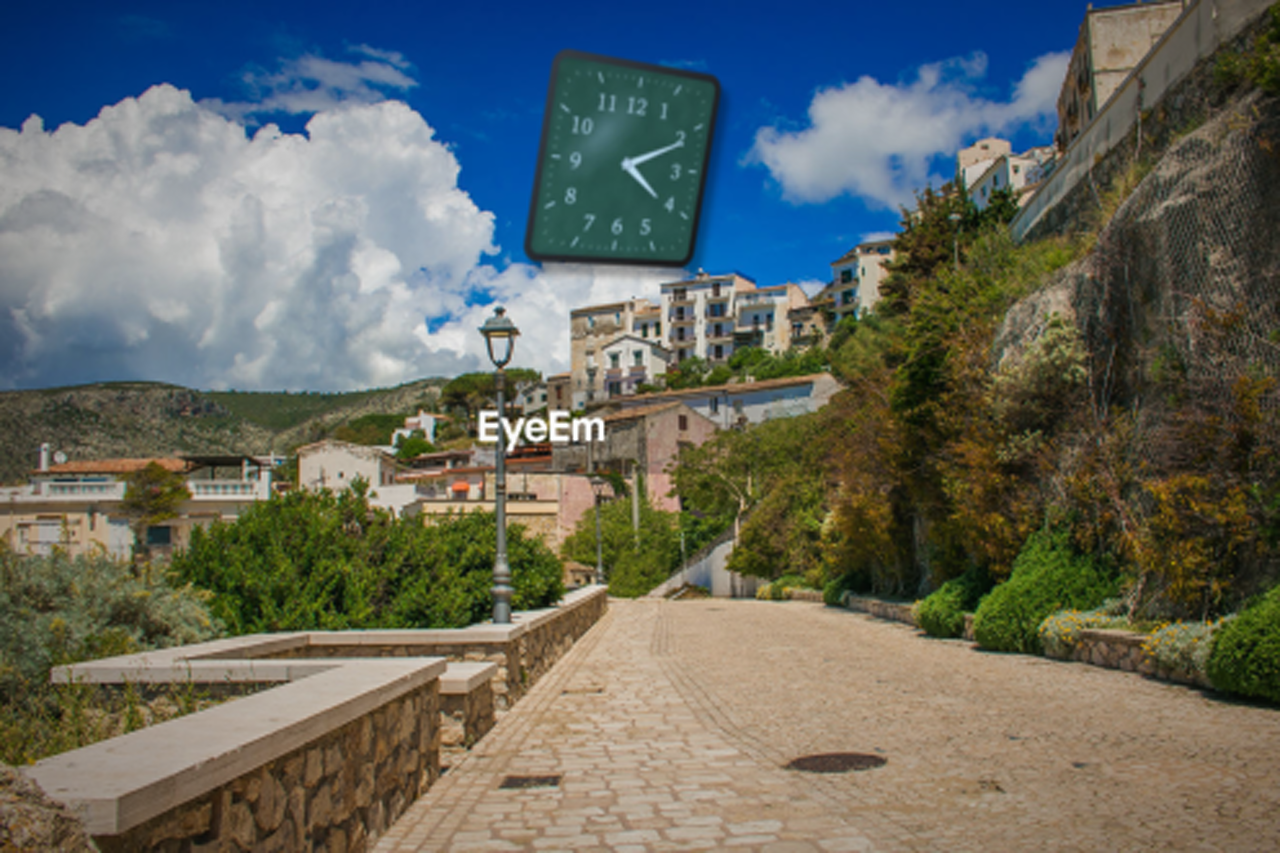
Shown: h=4 m=11
